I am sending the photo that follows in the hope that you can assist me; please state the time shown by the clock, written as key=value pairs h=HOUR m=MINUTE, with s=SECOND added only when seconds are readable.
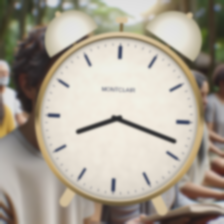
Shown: h=8 m=18
